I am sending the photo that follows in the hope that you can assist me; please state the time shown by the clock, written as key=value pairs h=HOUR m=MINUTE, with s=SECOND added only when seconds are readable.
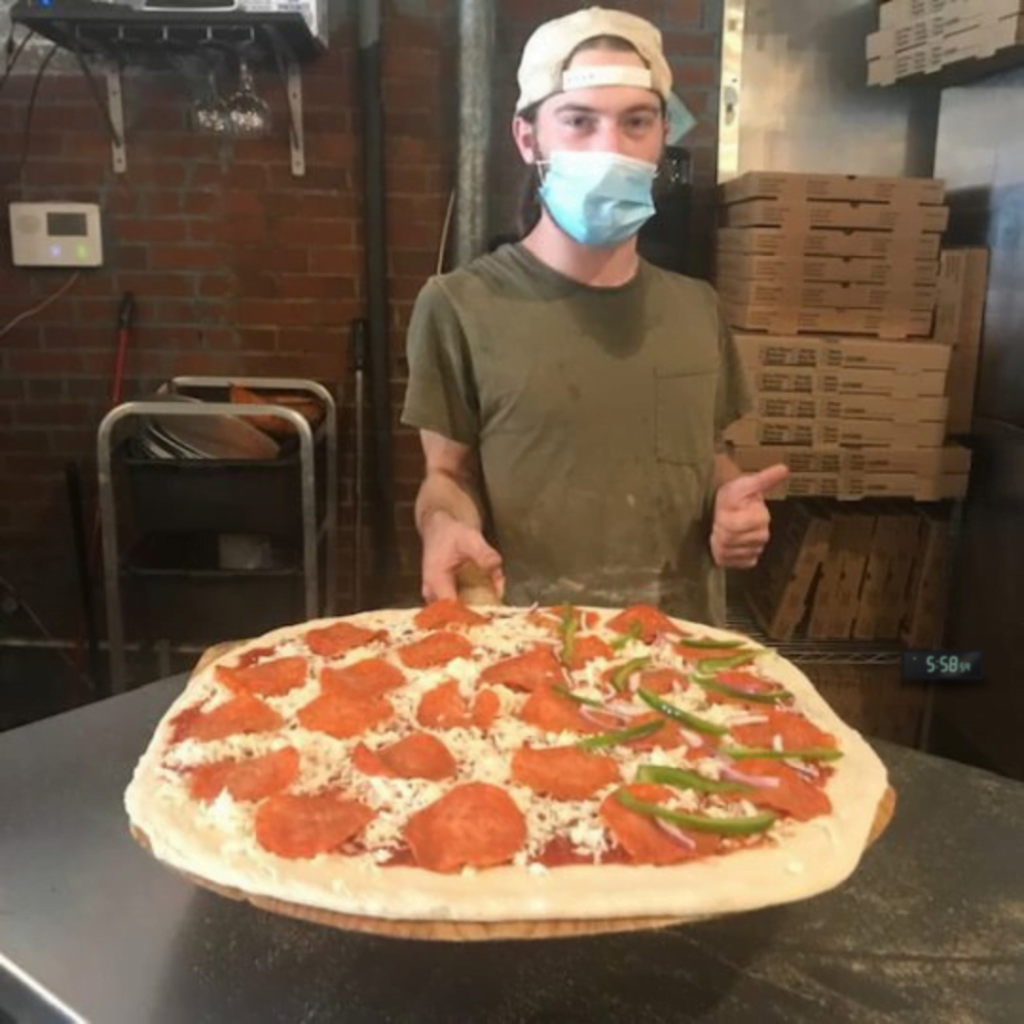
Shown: h=5 m=58
